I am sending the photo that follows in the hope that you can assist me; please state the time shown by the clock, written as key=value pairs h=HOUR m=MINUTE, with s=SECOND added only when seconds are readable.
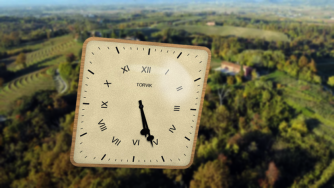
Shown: h=5 m=26
